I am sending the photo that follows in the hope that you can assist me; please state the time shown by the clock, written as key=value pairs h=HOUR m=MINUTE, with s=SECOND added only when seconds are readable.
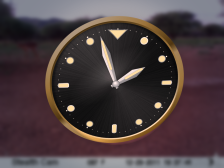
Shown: h=1 m=57
